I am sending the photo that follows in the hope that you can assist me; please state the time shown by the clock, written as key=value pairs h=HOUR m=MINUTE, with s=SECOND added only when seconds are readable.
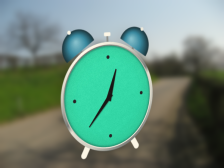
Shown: h=12 m=37
